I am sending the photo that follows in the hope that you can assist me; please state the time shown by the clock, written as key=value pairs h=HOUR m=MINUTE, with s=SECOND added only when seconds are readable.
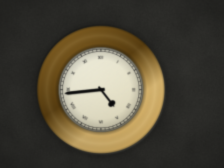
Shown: h=4 m=44
